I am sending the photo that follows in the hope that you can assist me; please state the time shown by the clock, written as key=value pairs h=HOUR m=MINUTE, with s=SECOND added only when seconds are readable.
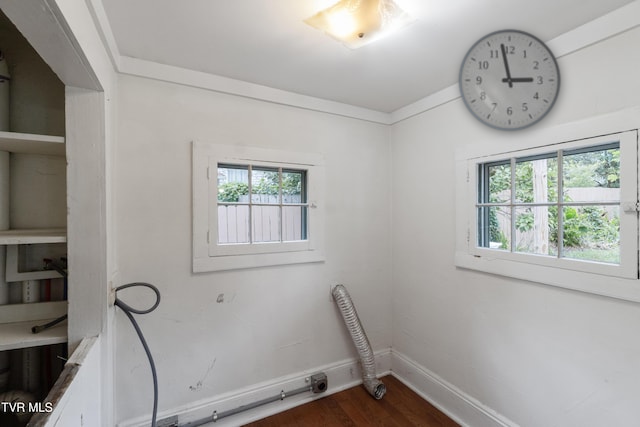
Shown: h=2 m=58
